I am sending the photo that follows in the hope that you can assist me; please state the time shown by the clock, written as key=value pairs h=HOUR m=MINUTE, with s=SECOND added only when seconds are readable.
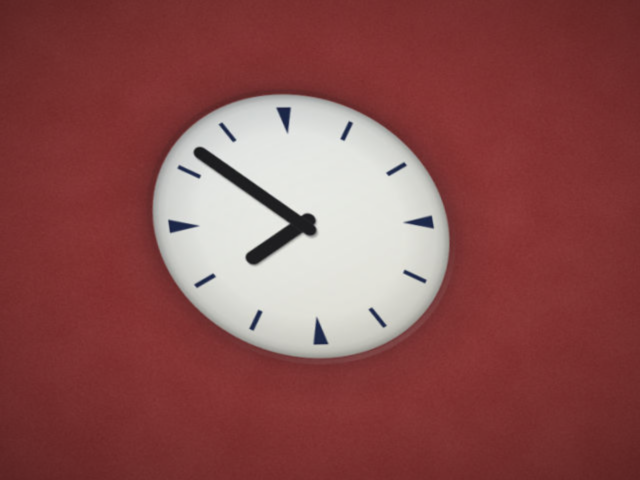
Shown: h=7 m=52
